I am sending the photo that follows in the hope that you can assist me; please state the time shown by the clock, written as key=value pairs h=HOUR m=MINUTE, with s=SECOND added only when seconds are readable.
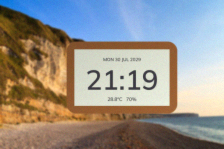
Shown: h=21 m=19
